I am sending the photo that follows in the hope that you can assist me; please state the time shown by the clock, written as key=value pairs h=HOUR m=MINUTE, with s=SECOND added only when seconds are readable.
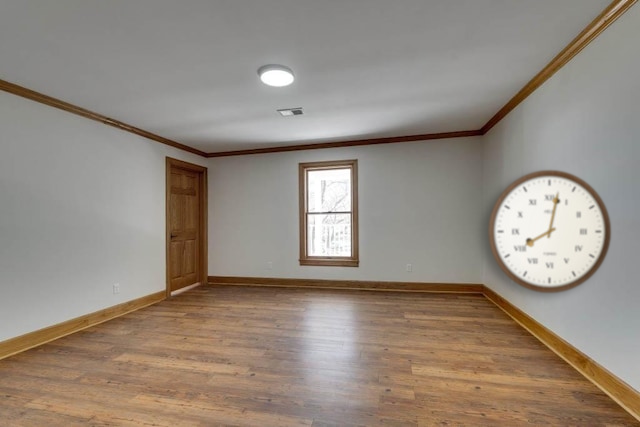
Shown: h=8 m=2
